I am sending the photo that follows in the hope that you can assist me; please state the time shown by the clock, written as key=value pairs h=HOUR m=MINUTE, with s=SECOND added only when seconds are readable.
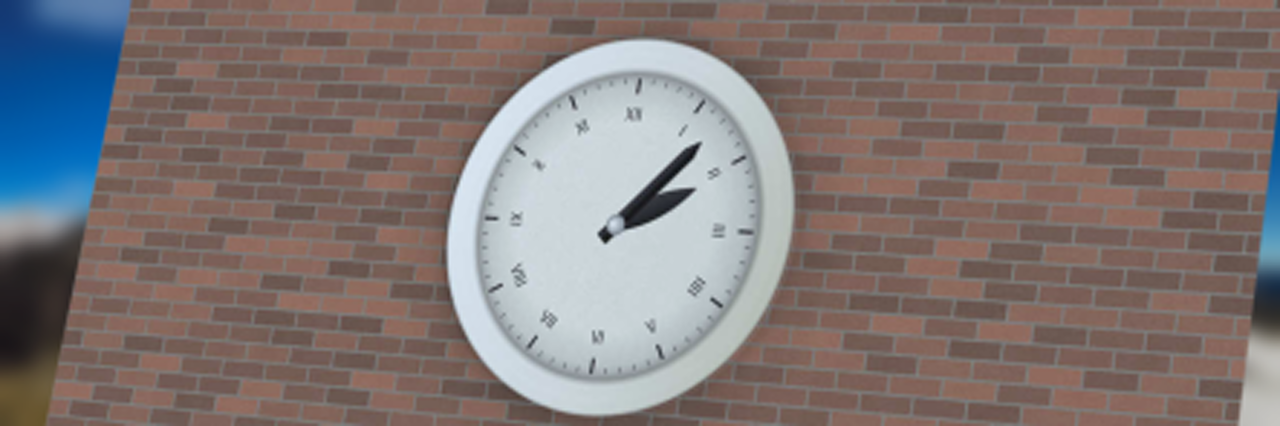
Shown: h=2 m=7
